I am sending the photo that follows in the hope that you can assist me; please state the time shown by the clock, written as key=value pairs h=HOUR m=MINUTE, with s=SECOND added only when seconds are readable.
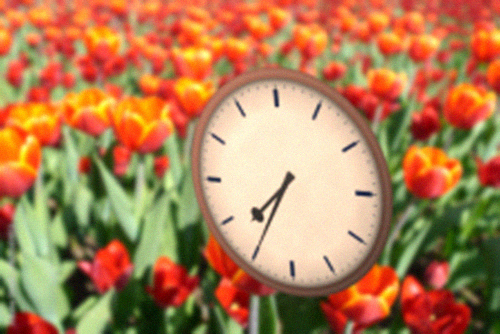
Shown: h=7 m=35
